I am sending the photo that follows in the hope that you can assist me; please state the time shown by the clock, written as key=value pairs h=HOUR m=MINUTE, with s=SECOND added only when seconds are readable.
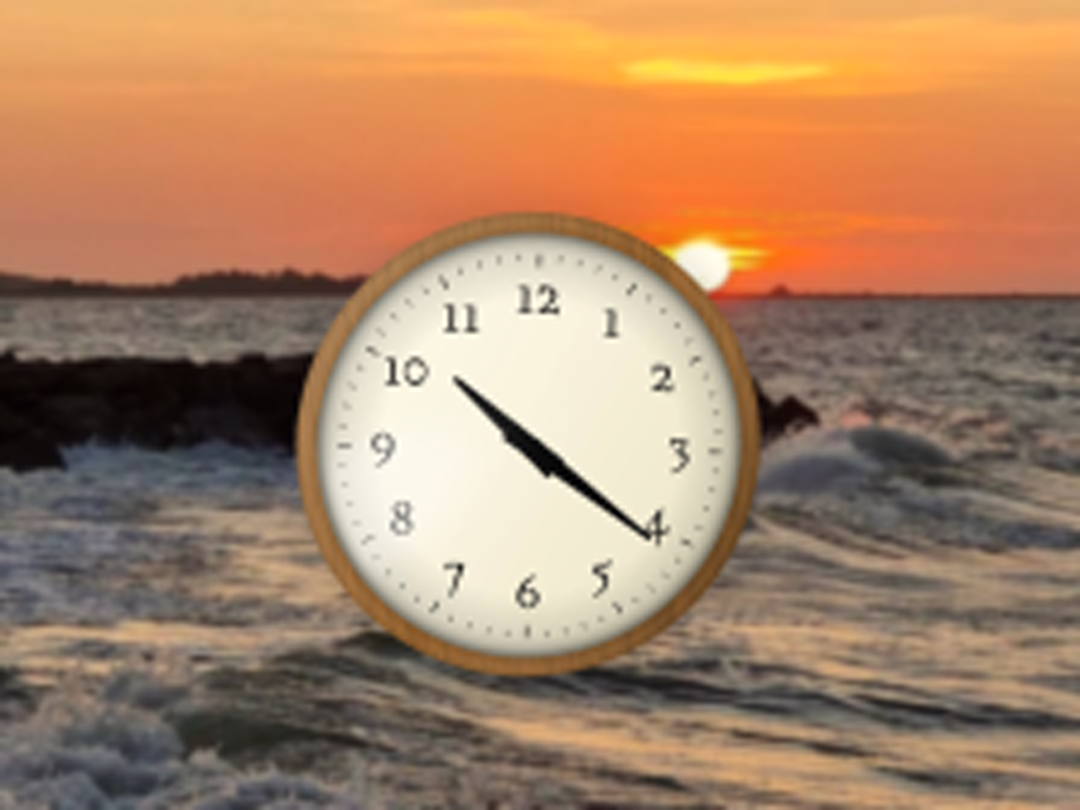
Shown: h=10 m=21
